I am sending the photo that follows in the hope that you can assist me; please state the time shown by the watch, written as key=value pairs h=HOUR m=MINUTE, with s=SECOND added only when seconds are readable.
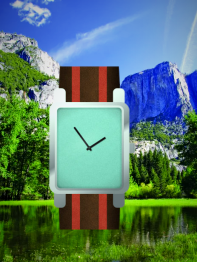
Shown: h=1 m=54
